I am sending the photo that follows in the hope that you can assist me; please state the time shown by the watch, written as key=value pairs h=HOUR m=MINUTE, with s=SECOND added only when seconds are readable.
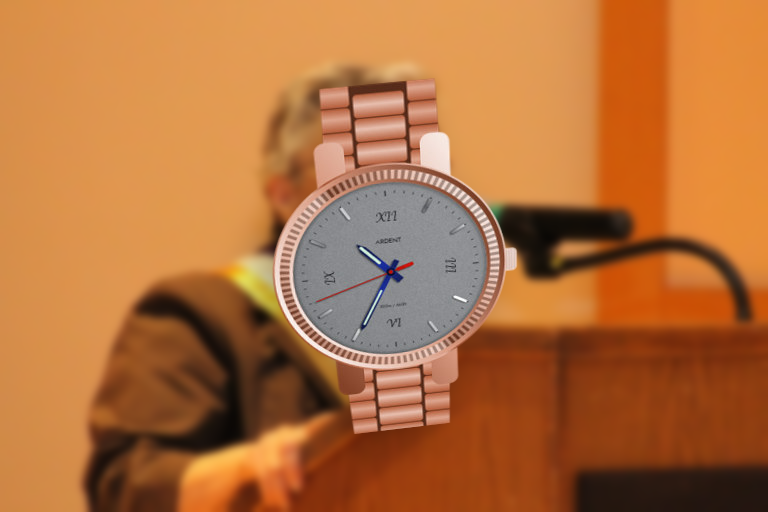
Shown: h=10 m=34 s=42
